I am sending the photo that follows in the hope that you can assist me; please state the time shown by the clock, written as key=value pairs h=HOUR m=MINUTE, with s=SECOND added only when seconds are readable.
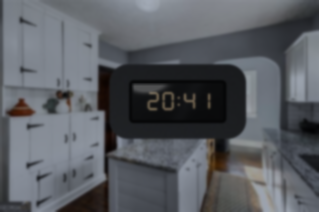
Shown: h=20 m=41
